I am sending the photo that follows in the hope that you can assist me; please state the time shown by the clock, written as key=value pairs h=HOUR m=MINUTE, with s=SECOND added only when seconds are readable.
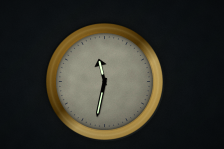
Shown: h=11 m=32
